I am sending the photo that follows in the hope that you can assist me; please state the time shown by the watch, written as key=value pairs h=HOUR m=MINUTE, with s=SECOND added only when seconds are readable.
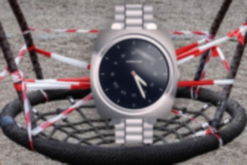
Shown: h=4 m=26
